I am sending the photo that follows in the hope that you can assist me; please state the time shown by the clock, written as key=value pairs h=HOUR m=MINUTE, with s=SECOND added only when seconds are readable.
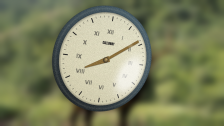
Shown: h=8 m=9
